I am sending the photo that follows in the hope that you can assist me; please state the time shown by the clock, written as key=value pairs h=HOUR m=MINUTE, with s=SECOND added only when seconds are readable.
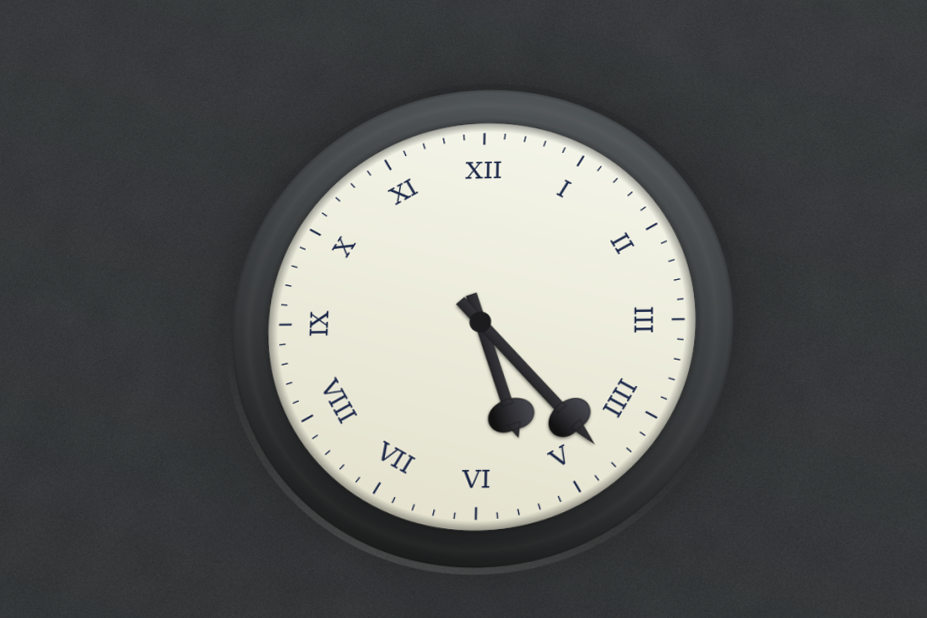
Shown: h=5 m=23
